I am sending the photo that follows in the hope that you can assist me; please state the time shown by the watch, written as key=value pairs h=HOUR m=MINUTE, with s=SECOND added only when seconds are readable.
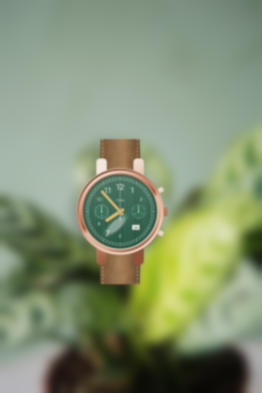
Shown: h=7 m=53
